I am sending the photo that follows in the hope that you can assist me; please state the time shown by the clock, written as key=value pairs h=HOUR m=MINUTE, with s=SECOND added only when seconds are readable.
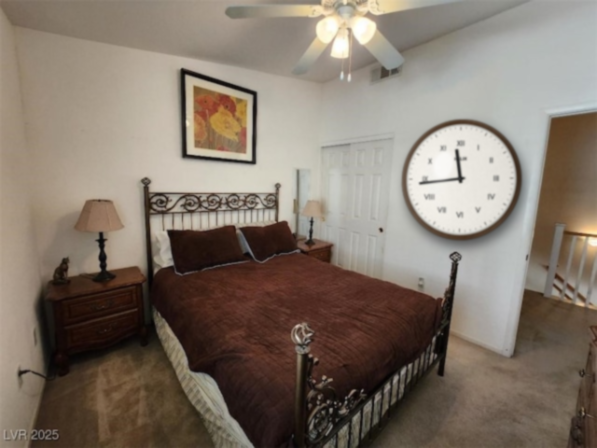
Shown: h=11 m=44
